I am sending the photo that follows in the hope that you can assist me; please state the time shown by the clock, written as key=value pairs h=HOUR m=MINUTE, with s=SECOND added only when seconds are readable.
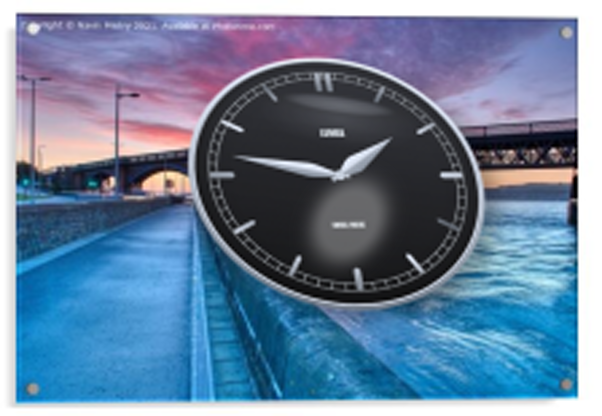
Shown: h=1 m=47
